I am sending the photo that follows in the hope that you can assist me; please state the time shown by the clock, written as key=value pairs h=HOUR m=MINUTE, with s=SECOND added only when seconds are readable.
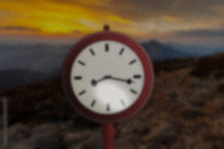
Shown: h=8 m=17
